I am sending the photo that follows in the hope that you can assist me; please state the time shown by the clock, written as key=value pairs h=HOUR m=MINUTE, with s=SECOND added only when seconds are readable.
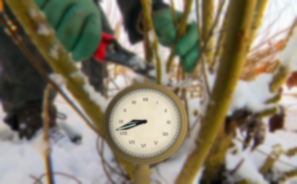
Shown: h=8 m=42
